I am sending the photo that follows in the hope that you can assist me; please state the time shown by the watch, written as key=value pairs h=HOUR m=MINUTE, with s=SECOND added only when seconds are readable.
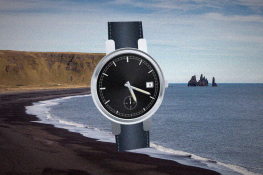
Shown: h=5 m=19
